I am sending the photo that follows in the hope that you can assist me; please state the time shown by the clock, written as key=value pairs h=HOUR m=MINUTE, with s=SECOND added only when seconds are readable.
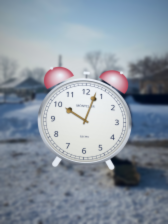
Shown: h=10 m=3
